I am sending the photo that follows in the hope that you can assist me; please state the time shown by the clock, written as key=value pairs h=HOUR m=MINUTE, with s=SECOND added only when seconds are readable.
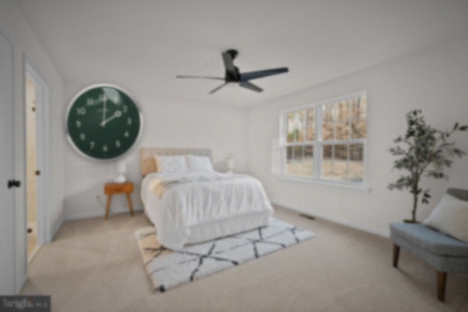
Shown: h=2 m=1
